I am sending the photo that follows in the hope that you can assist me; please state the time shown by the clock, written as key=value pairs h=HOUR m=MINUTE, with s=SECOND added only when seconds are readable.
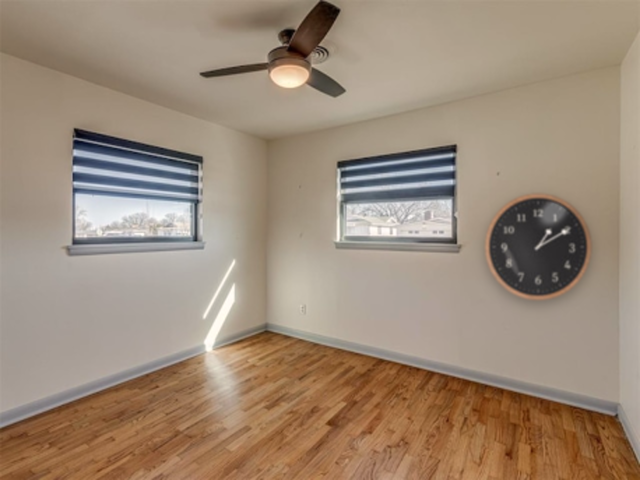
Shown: h=1 m=10
